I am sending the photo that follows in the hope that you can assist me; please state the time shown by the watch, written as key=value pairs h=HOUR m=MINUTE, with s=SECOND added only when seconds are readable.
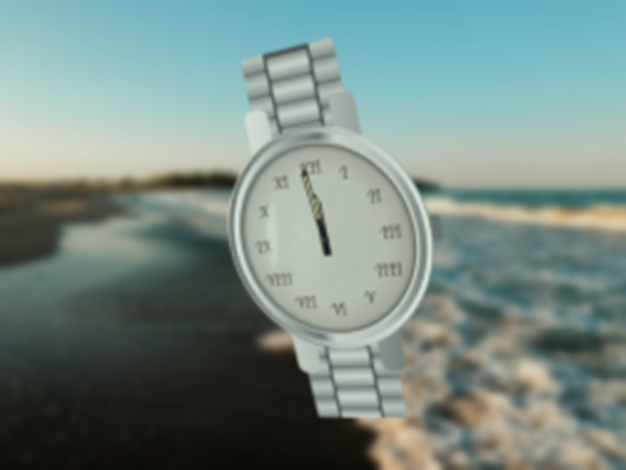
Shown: h=11 m=59
